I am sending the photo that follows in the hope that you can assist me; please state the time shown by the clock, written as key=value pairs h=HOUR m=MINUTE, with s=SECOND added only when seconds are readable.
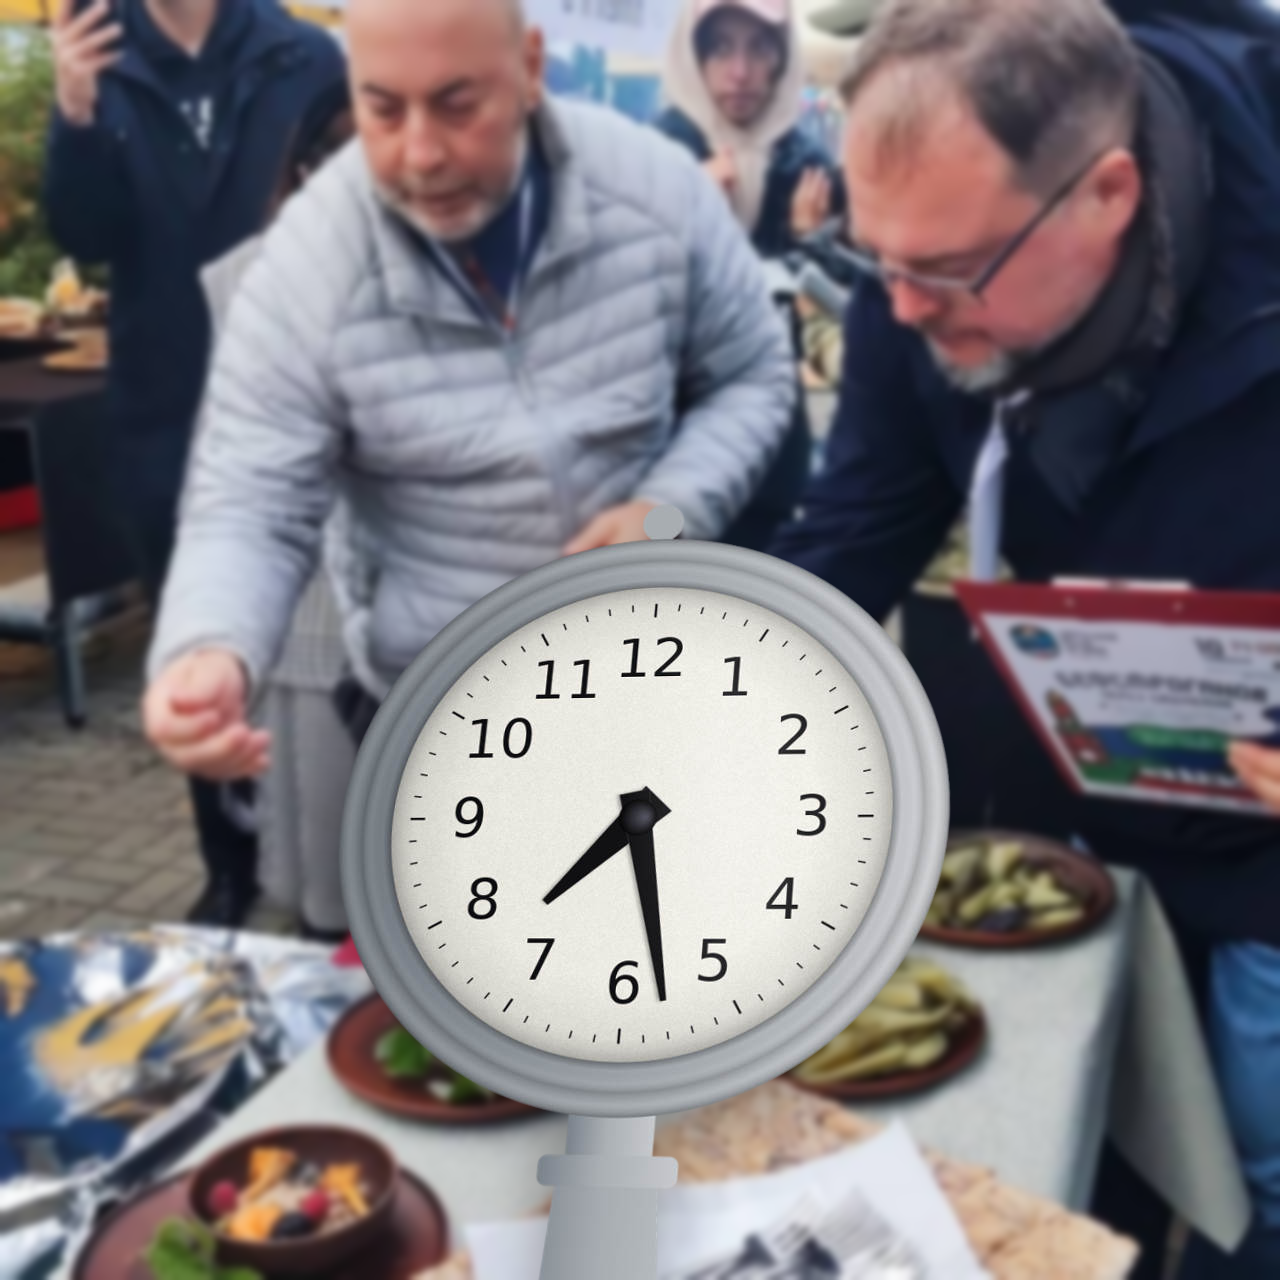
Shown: h=7 m=28
